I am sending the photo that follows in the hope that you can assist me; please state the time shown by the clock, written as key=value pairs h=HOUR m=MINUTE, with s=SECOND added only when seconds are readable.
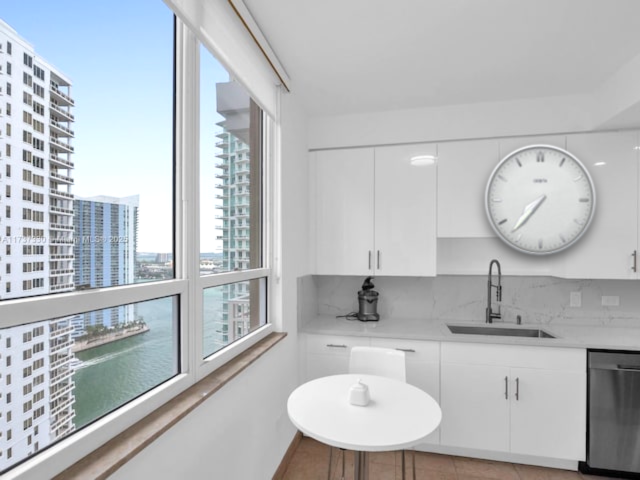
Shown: h=7 m=37
